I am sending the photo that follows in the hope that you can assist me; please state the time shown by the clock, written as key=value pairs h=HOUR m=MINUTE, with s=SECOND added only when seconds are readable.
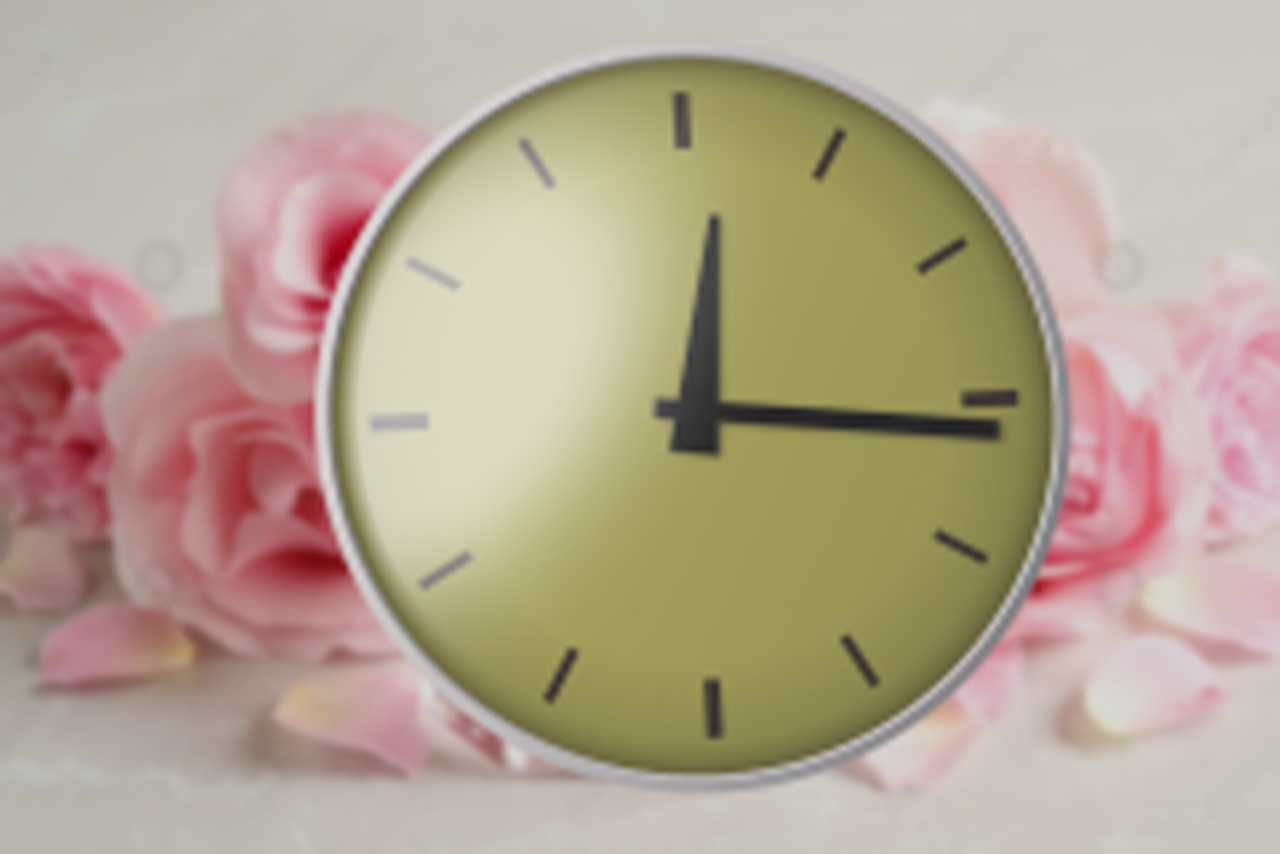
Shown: h=12 m=16
